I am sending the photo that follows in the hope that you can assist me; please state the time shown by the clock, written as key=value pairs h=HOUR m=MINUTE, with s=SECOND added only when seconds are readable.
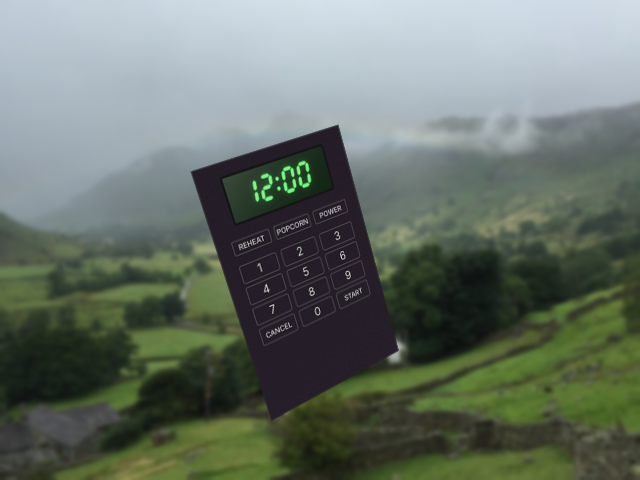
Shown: h=12 m=0
